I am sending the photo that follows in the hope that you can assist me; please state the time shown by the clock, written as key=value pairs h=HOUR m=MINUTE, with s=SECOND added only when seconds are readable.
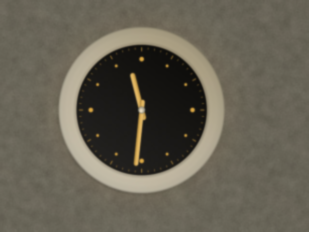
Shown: h=11 m=31
